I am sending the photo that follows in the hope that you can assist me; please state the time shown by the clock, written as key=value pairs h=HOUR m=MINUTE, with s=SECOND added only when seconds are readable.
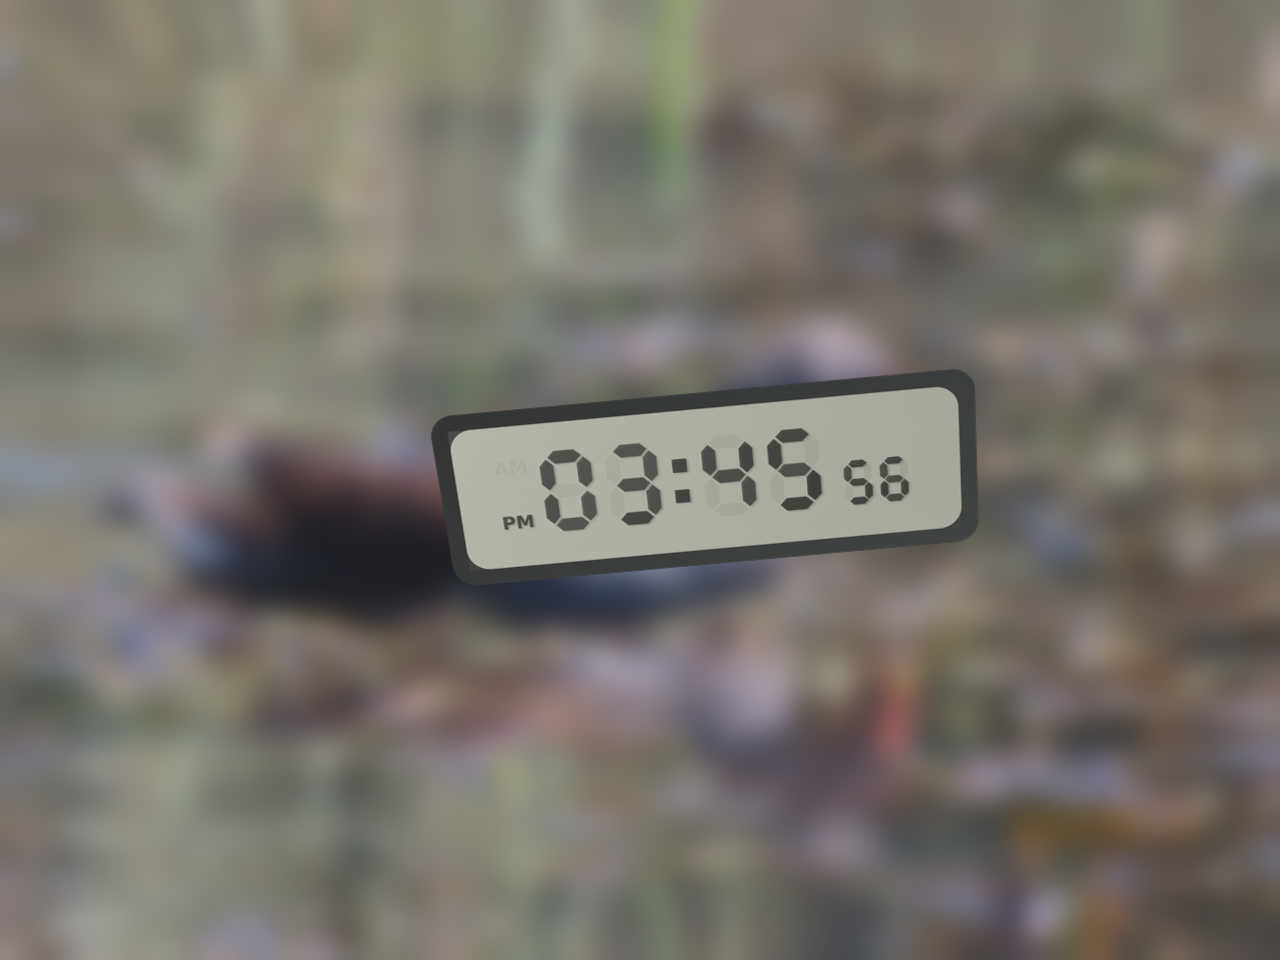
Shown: h=3 m=45 s=56
